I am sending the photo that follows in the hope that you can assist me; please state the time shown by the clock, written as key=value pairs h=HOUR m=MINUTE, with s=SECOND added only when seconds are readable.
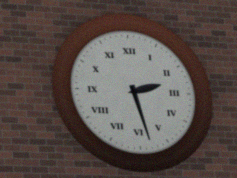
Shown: h=2 m=28
